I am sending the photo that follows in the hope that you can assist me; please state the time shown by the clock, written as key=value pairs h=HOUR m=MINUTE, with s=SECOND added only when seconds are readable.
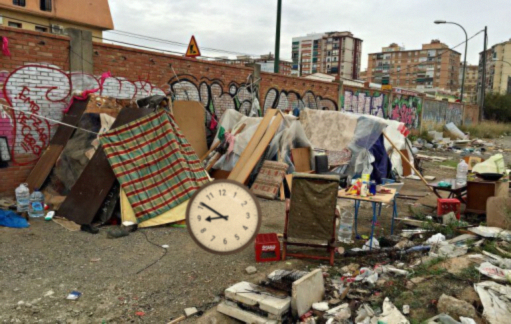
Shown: h=8 m=51
